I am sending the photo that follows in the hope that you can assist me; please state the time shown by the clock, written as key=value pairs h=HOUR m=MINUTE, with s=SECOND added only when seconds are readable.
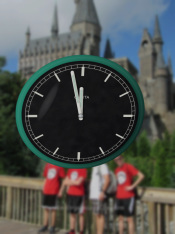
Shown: h=11 m=58
